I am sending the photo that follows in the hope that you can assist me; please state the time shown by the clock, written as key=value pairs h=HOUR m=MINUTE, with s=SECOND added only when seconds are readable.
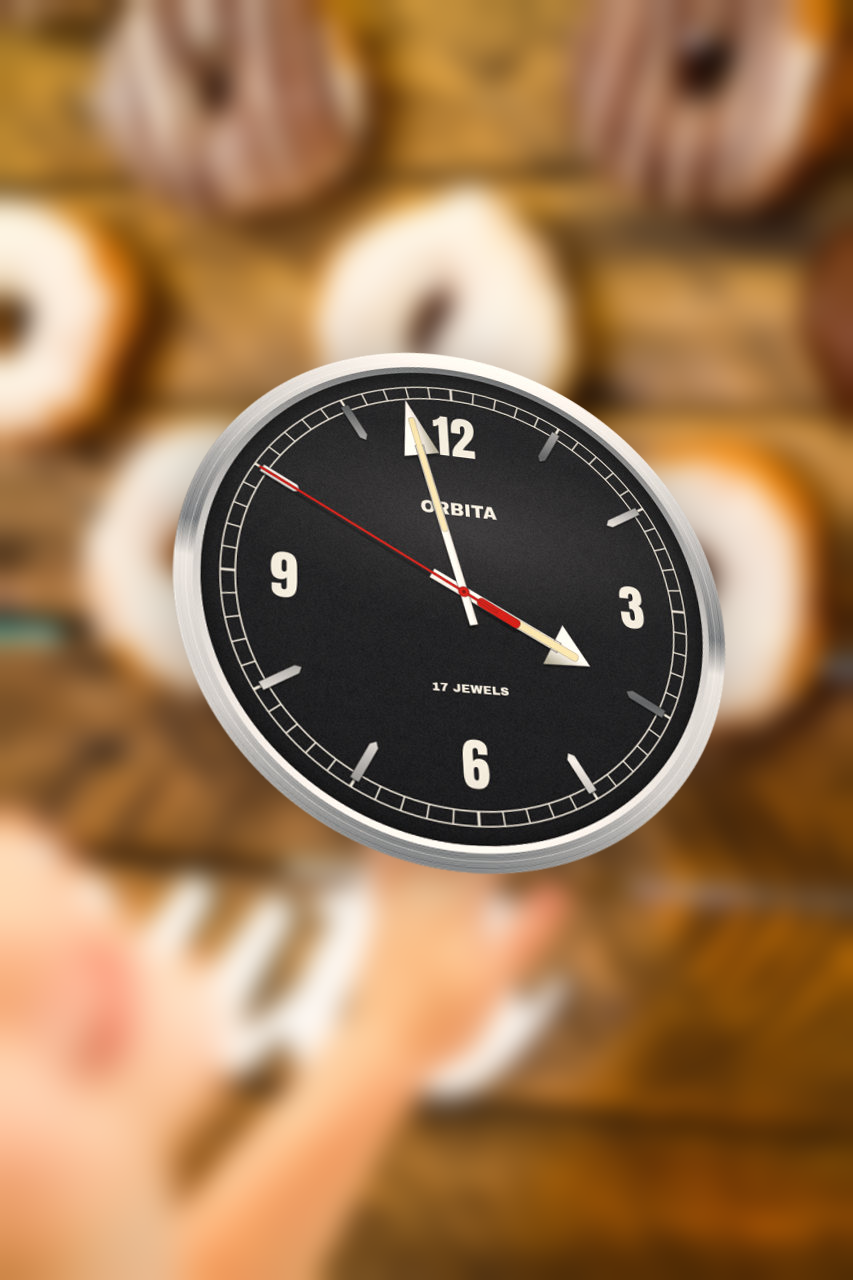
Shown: h=3 m=57 s=50
